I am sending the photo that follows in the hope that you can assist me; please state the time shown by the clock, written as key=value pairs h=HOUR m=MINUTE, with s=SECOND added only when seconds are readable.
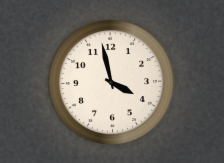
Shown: h=3 m=58
